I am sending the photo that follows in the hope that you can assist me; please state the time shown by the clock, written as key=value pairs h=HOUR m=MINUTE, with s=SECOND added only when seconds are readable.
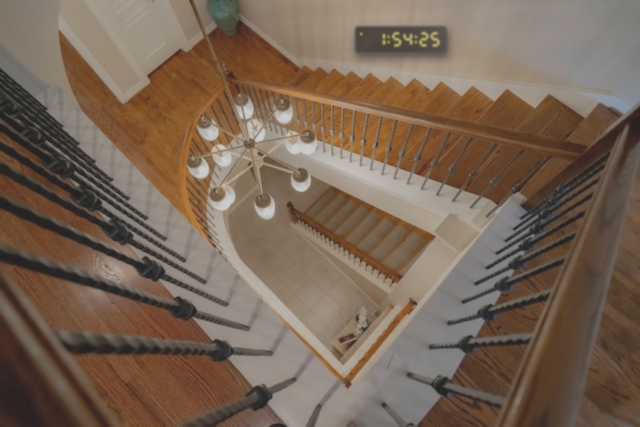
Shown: h=1 m=54 s=25
